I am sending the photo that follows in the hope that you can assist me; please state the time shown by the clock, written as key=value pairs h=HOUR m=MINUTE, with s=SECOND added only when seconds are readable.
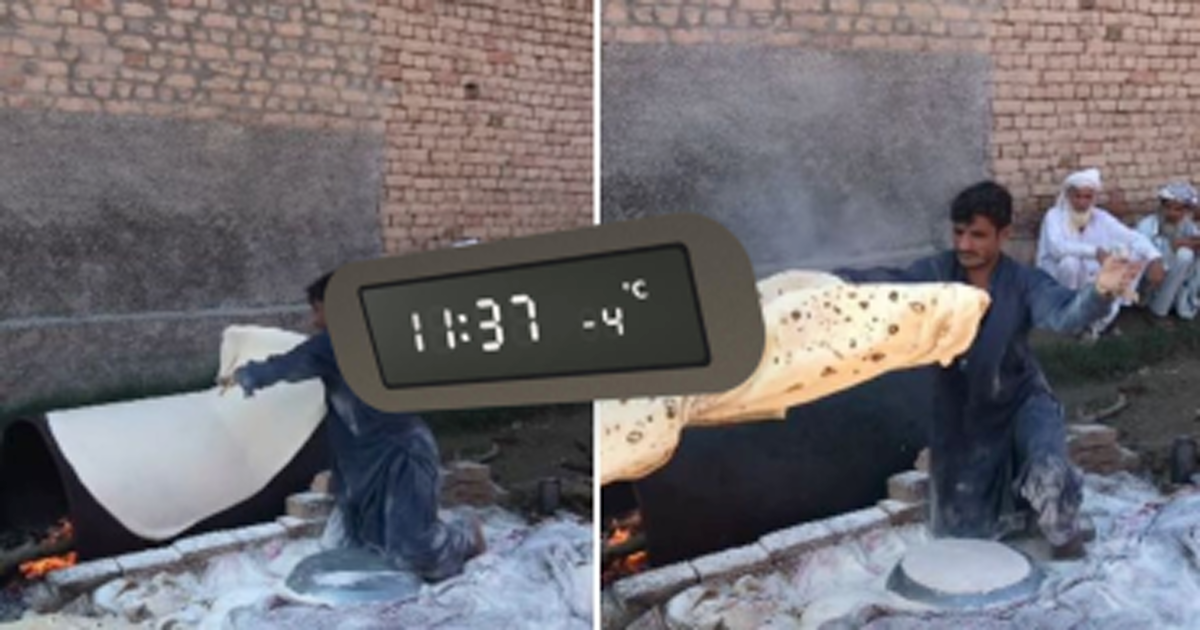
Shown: h=11 m=37
